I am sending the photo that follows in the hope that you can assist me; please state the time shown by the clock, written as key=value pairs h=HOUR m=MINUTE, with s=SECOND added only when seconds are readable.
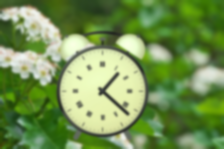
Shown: h=1 m=22
